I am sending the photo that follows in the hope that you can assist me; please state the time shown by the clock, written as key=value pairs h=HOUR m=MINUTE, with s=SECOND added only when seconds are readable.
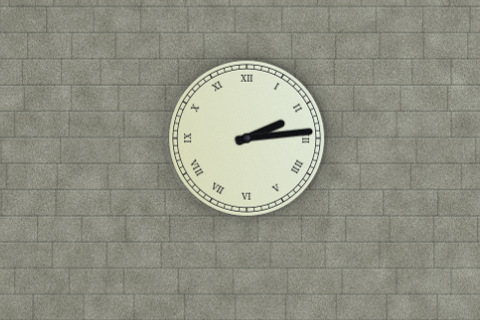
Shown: h=2 m=14
